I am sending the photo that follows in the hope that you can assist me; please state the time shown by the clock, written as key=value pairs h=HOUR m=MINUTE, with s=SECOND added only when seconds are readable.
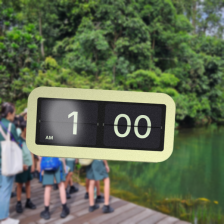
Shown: h=1 m=0
